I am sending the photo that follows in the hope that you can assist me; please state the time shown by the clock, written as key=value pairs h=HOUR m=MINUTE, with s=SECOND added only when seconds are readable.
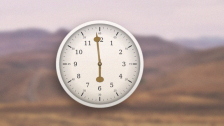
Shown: h=5 m=59
